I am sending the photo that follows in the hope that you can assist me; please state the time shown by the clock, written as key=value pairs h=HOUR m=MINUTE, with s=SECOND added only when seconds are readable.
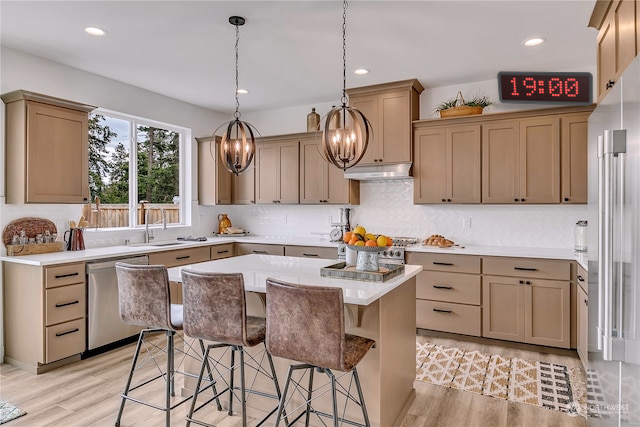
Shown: h=19 m=0
